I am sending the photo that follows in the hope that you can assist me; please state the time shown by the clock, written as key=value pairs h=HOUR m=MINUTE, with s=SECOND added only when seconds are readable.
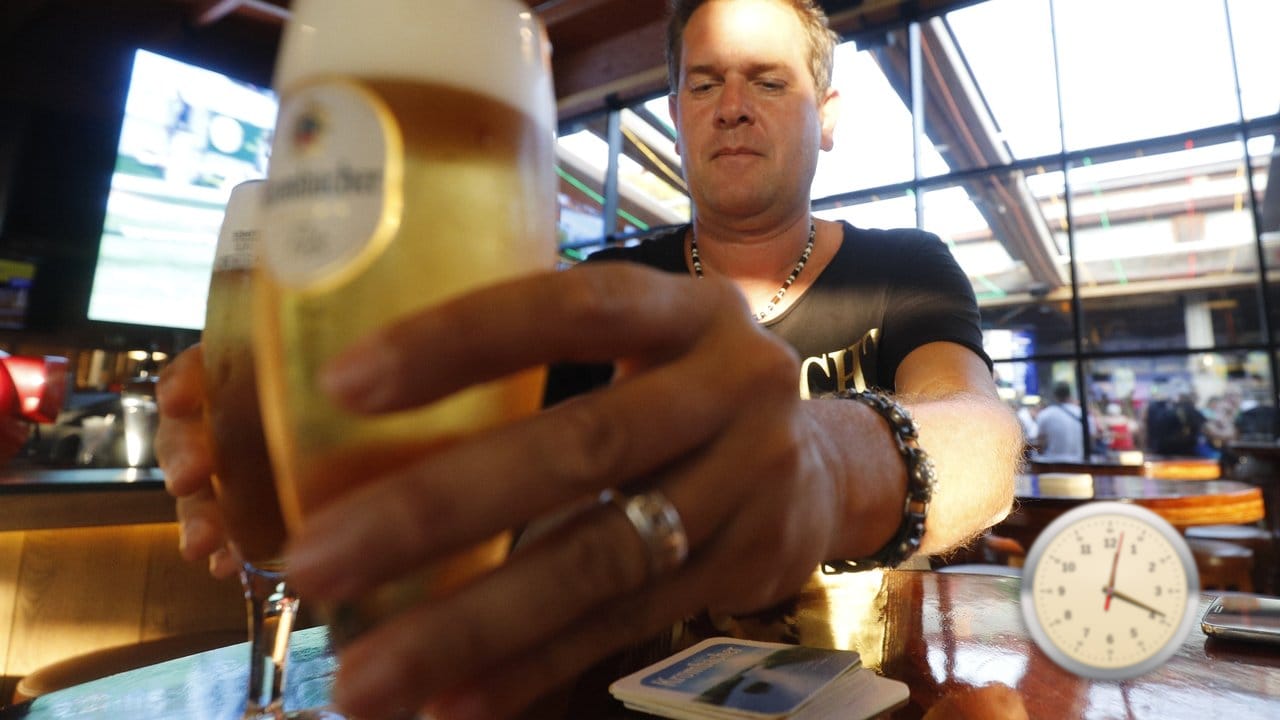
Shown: h=12 m=19 s=2
